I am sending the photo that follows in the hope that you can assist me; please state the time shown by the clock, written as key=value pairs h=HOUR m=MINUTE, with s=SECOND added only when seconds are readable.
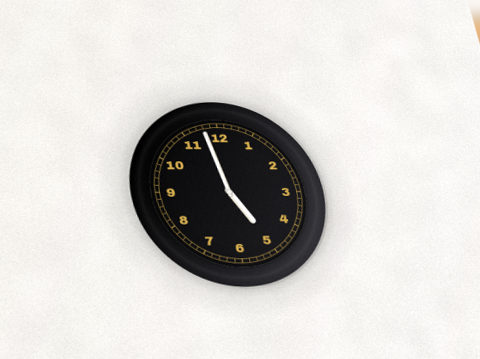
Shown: h=4 m=58
